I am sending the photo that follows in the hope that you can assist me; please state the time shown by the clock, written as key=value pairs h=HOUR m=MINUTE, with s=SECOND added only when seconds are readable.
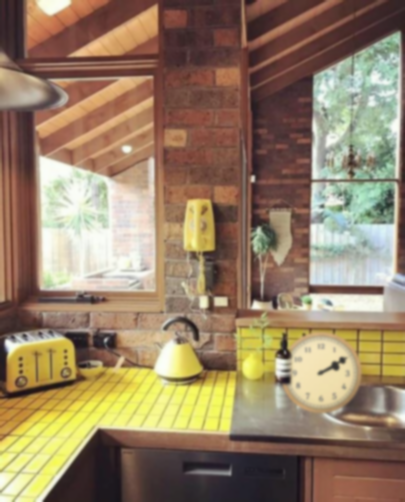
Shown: h=2 m=10
